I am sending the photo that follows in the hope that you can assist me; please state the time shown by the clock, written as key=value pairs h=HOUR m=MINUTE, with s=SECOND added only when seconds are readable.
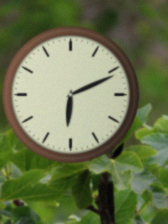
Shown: h=6 m=11
